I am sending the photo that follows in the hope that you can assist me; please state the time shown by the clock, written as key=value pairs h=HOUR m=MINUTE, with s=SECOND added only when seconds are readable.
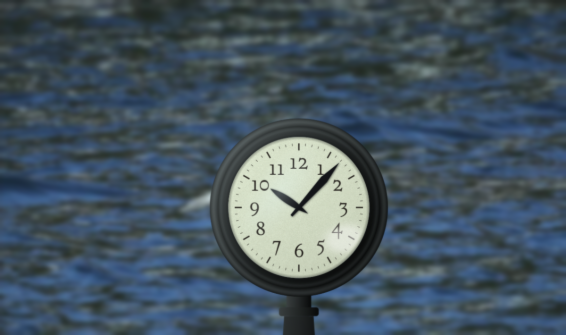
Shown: h=10 m=7
